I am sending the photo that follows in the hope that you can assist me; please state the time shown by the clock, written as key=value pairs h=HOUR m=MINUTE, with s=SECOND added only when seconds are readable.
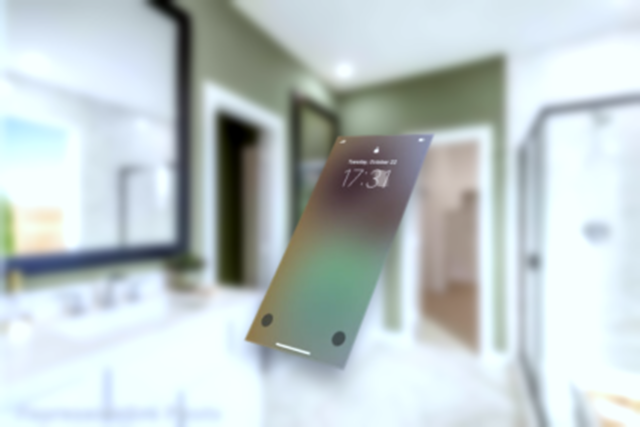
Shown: h=17 m=31
